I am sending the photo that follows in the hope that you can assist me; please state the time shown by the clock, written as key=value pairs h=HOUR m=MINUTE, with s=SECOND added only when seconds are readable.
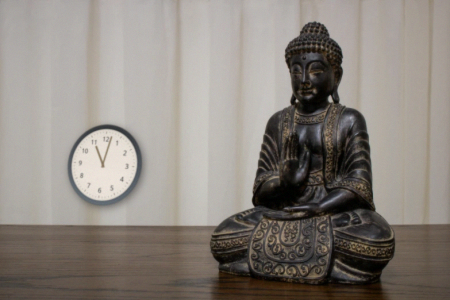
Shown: h=11 m=2
